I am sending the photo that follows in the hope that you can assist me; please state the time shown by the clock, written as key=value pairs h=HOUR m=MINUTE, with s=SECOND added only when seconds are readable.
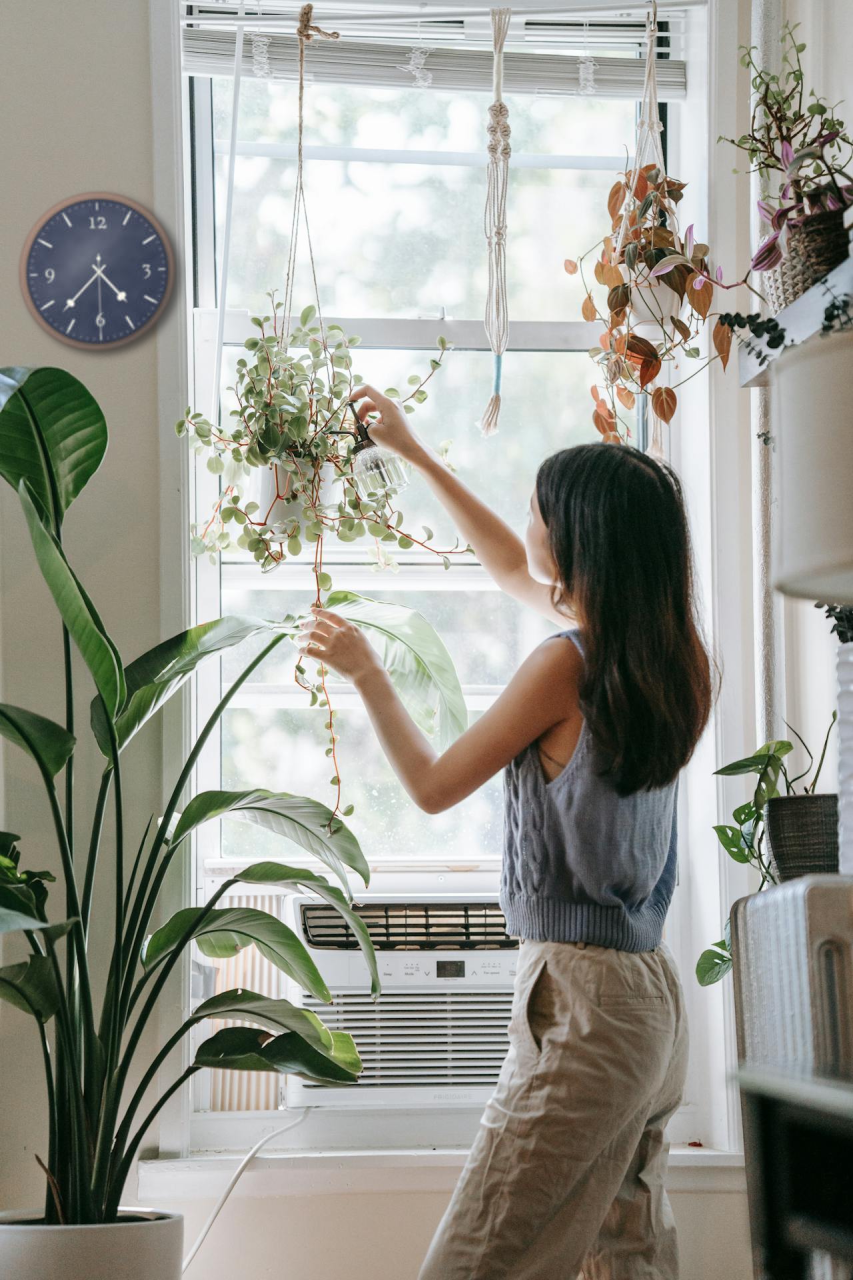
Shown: h=4 m=37 s=30
